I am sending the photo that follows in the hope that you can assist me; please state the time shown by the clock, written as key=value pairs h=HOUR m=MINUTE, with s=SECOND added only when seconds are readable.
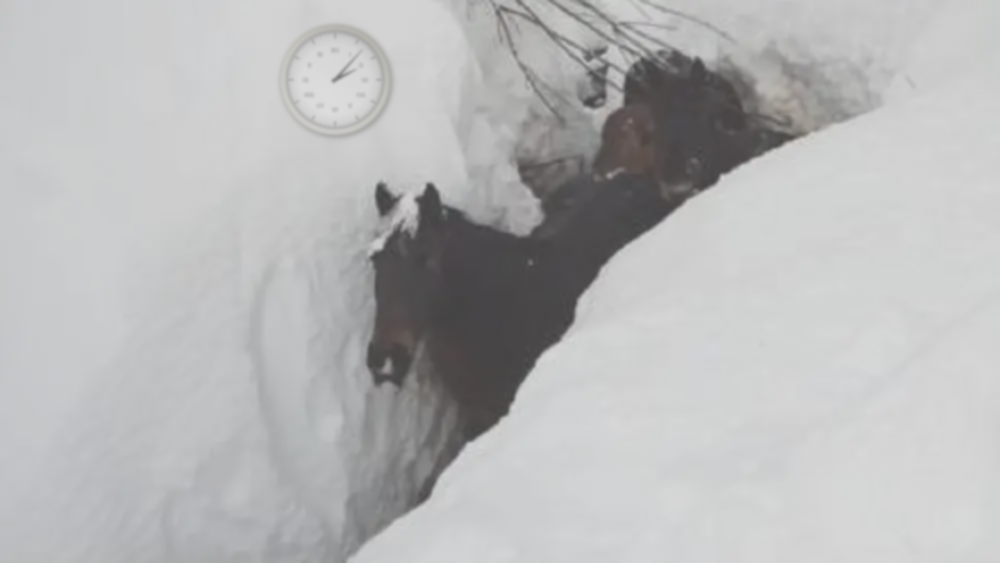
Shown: h=2 m=7
